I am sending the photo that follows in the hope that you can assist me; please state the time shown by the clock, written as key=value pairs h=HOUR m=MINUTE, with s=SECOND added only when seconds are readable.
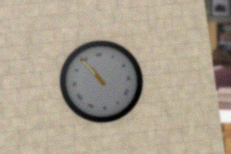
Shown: h=10 m=54
